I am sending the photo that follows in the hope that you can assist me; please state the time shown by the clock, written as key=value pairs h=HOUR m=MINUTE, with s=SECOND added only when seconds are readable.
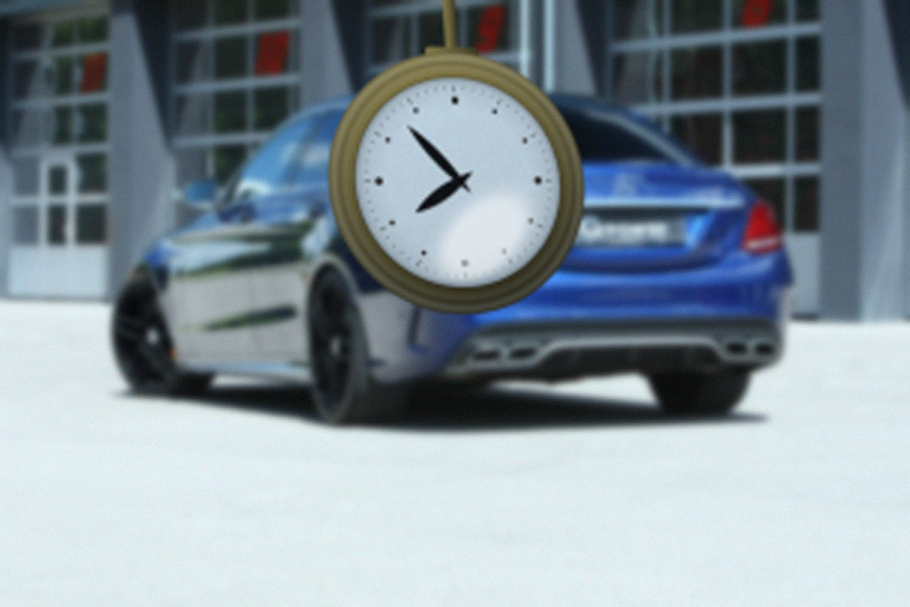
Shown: h=7 m=53
